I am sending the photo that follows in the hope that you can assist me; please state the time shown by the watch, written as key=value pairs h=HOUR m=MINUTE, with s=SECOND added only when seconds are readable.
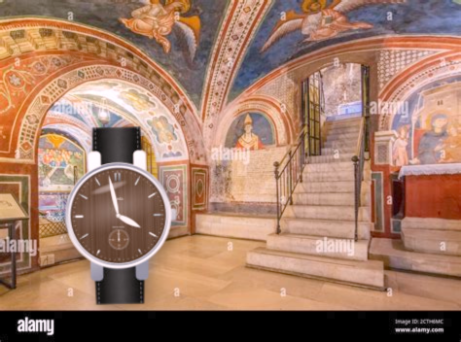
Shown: h=3 m=58
